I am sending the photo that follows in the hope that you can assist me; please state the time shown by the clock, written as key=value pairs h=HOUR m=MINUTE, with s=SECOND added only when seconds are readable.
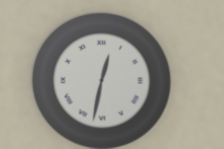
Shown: h=12 m=32
